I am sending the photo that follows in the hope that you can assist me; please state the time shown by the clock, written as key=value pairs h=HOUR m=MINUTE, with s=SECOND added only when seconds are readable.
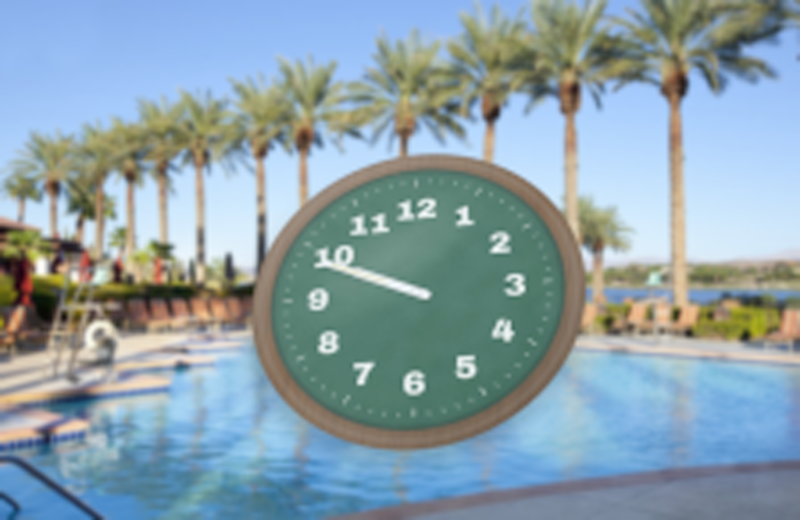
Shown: h=9 m=49
